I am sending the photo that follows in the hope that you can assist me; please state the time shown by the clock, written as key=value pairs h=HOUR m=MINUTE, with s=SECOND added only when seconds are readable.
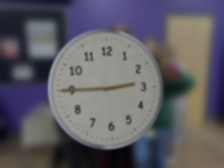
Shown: h=2 m=45
